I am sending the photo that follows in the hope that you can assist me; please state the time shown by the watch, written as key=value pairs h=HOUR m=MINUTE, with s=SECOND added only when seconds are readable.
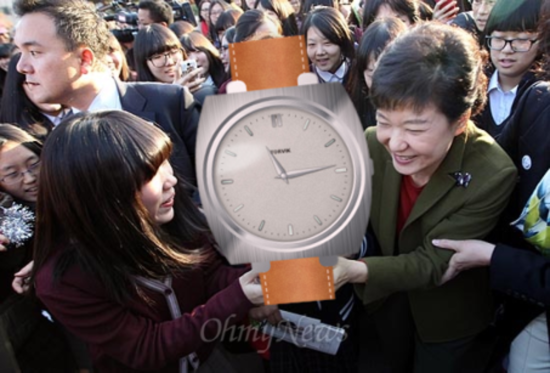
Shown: h=11 m=14
